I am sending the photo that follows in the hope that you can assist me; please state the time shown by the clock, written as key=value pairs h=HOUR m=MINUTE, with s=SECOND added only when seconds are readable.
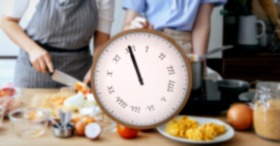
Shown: h=12 m=0
